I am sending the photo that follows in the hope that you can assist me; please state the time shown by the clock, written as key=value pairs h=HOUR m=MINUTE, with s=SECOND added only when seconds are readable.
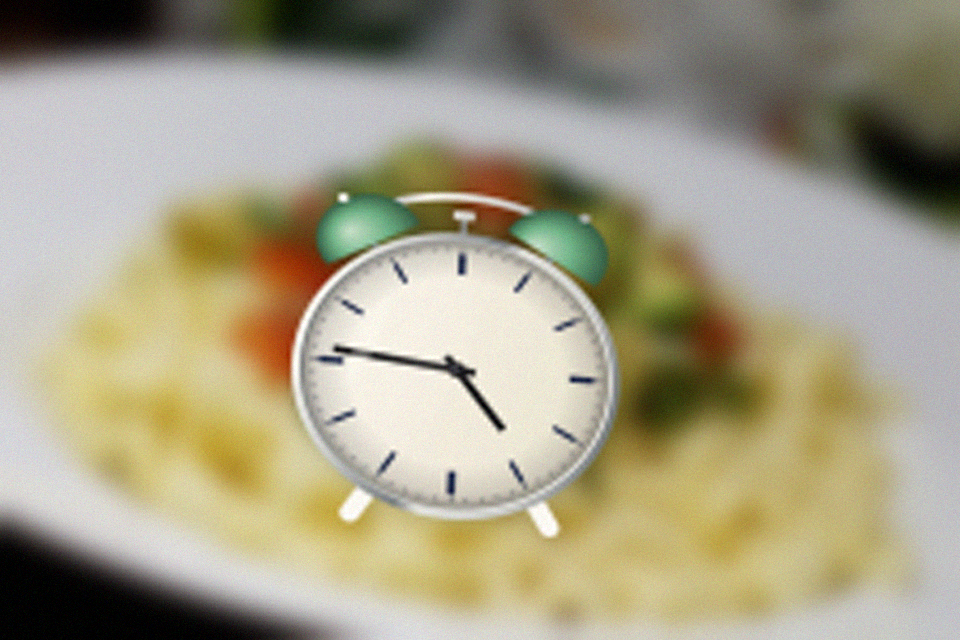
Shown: h=4 m=46
